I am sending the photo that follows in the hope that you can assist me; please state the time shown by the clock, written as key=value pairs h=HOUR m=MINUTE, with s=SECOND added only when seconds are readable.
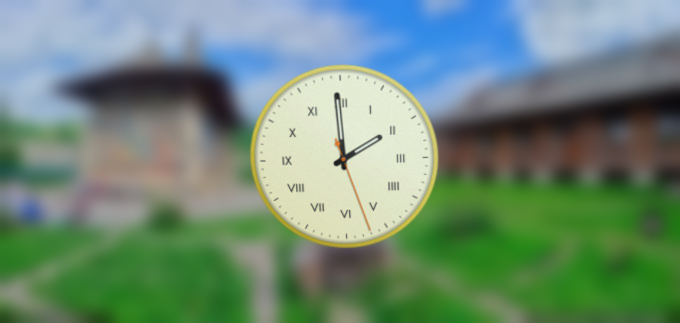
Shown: h=1 m=59 s=27
